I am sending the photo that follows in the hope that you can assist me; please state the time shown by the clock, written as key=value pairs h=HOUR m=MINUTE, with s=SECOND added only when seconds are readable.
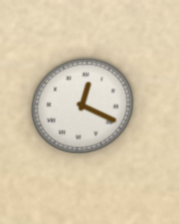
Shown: h=12 m=19
